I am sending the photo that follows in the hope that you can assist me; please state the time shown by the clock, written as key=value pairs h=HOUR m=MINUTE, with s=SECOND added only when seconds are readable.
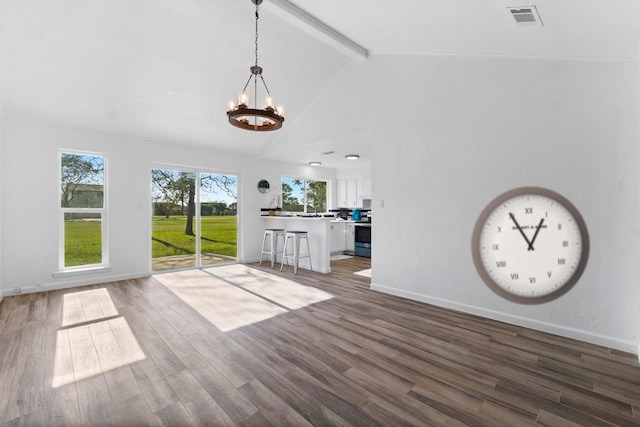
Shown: h=12 m=55
